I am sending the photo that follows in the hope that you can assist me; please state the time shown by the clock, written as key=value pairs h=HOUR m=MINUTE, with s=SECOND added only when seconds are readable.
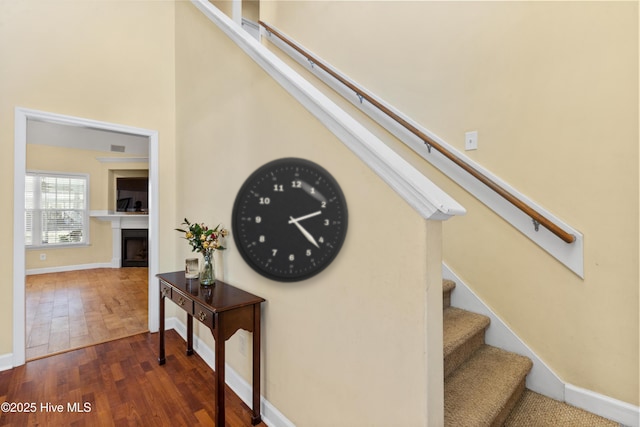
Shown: h=2 m=22
